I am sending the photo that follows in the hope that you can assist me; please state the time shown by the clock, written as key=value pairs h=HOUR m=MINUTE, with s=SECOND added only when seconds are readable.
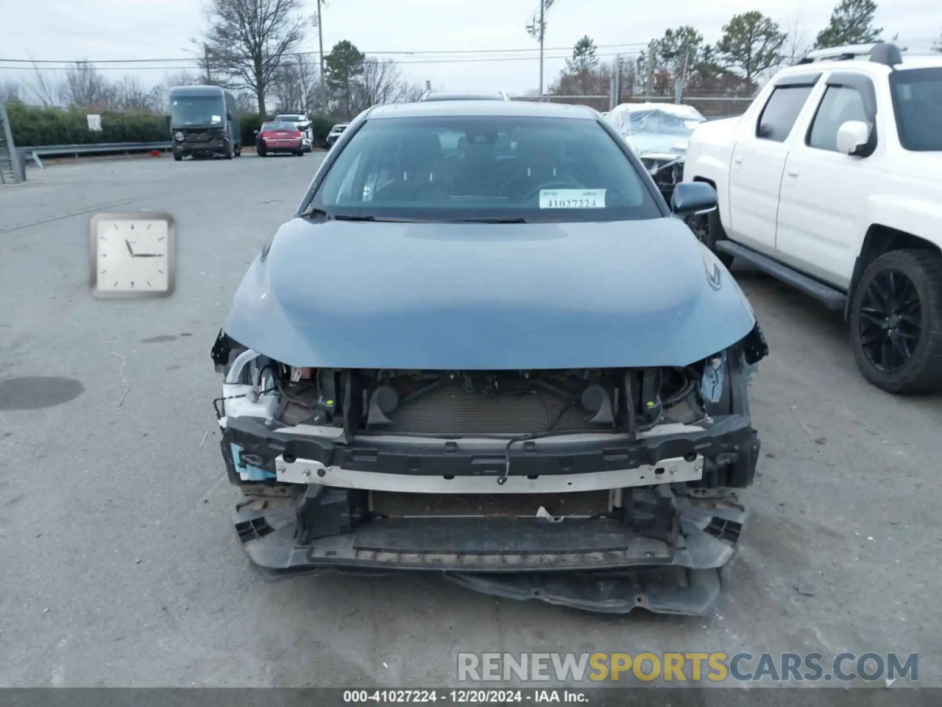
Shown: h=11 m=15
